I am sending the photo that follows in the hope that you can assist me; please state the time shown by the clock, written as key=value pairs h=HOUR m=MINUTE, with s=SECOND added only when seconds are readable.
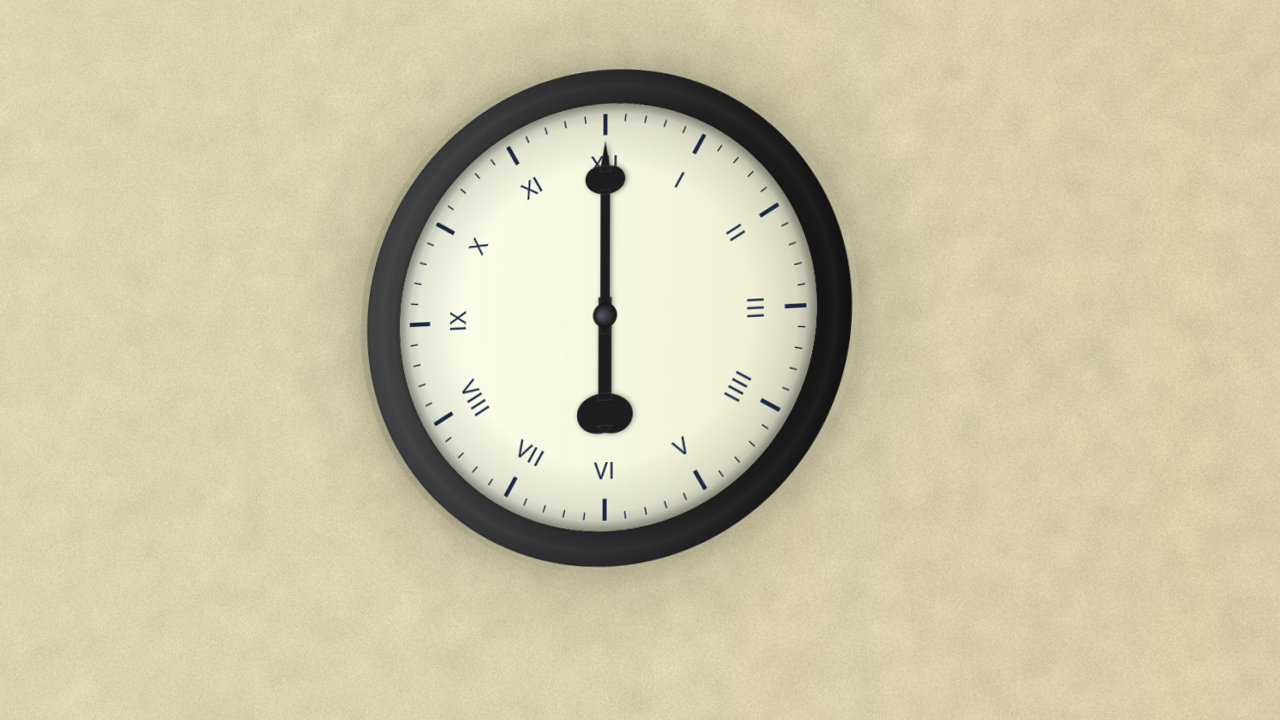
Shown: h=6 m=0
